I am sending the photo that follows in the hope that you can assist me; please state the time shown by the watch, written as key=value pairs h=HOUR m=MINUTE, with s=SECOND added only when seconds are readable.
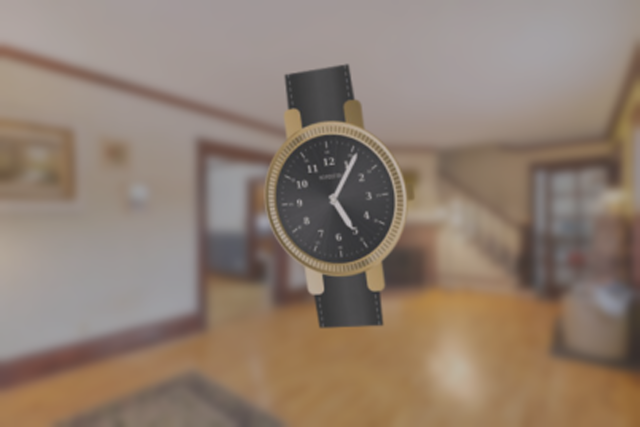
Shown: h=5 m=6
